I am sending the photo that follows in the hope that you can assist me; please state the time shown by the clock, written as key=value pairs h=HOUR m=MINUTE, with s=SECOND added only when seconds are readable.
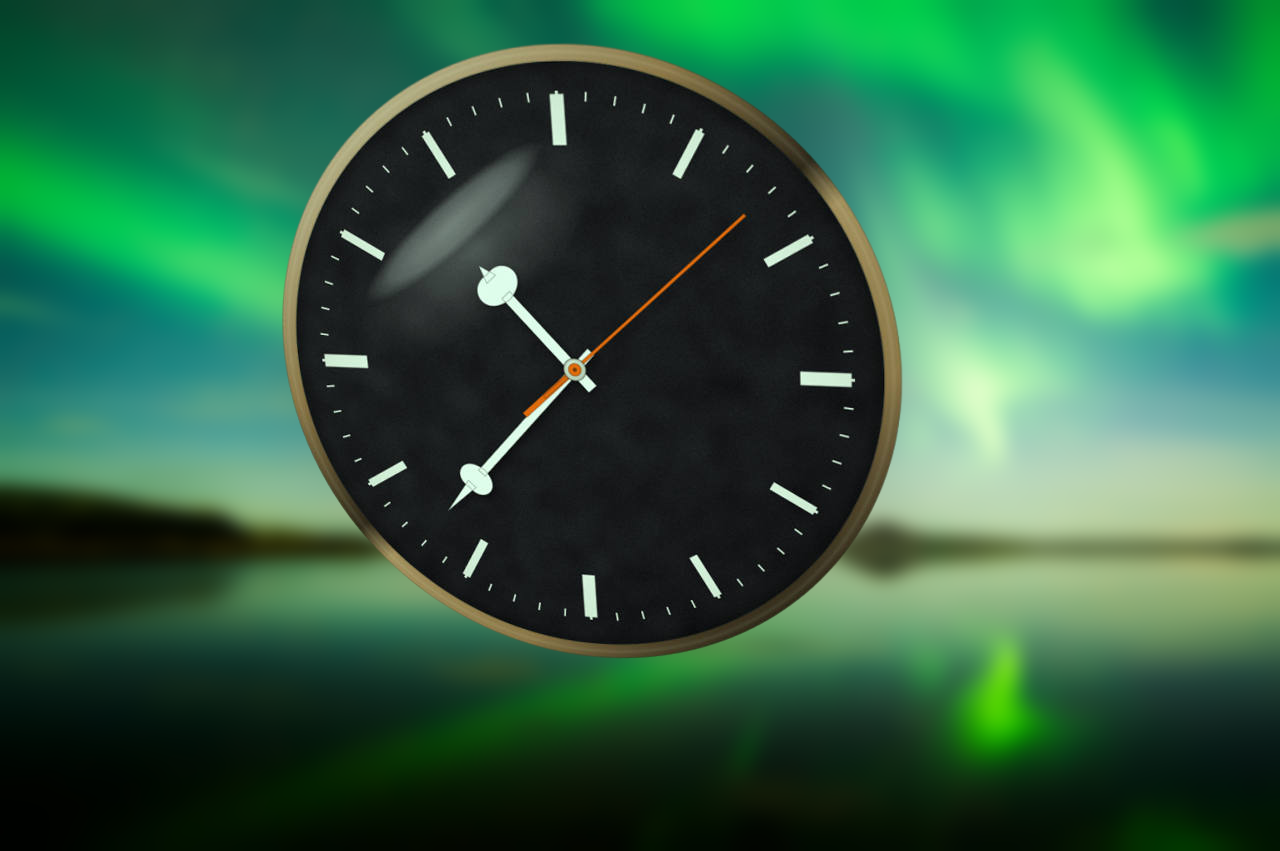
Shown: h=10 m=37 s=8
